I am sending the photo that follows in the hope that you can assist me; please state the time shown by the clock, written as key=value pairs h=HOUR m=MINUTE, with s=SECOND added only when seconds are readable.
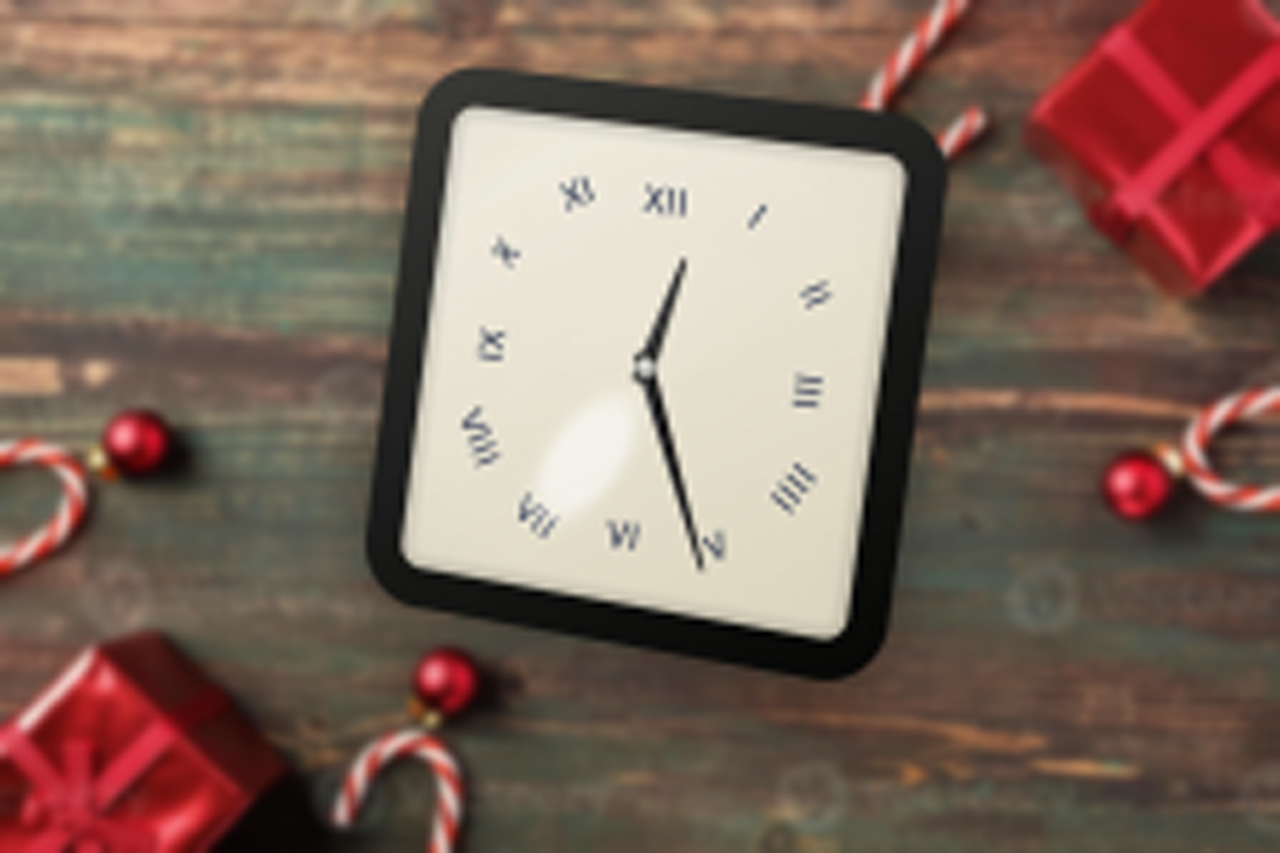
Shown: h=12 m=26
